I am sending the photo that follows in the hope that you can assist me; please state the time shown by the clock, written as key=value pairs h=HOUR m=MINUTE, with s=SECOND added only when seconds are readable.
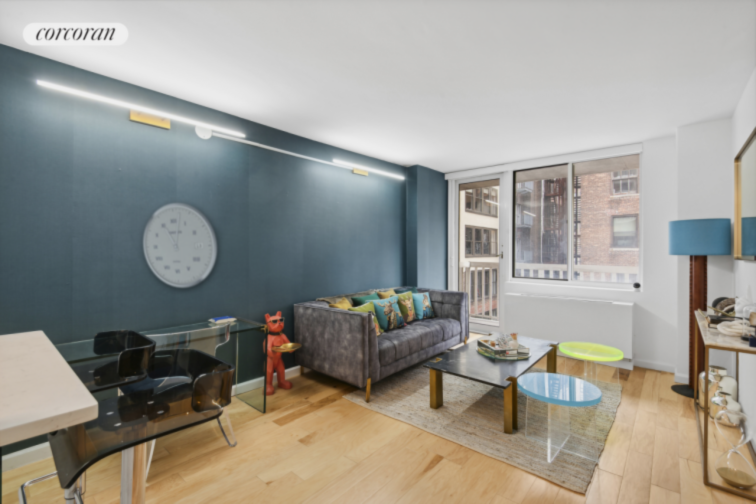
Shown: h=11 m=2
